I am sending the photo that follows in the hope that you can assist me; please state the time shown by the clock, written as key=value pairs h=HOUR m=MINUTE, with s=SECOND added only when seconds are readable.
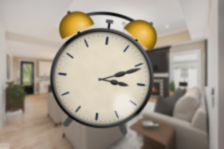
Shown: h=3 m=11
